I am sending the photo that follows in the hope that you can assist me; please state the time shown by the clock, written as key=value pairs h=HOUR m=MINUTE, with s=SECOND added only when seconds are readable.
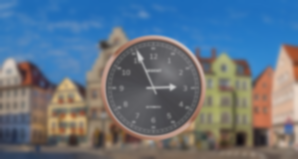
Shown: h=2 m=56
